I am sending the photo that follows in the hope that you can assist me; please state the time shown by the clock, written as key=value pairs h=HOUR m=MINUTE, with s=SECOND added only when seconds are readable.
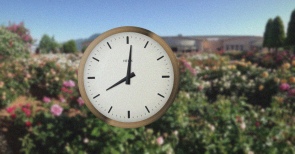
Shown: h=8 m=1
